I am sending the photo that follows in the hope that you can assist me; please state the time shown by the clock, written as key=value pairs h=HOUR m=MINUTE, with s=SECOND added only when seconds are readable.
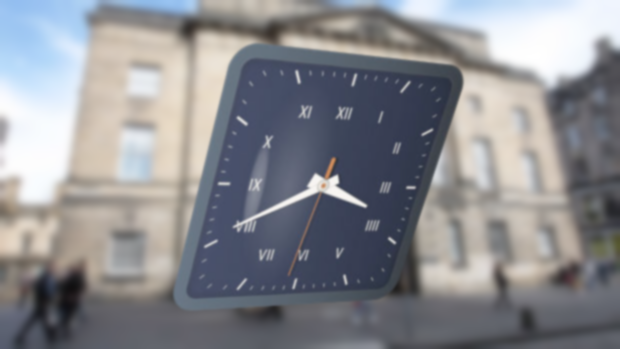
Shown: h=3 m=40 s=31
